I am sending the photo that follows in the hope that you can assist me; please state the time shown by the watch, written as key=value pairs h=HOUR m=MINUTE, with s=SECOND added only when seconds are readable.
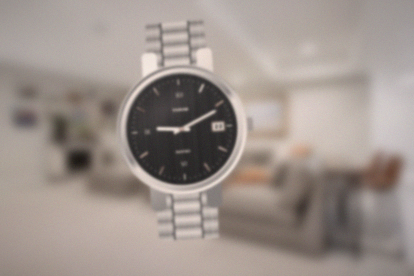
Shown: h=9 m=11
